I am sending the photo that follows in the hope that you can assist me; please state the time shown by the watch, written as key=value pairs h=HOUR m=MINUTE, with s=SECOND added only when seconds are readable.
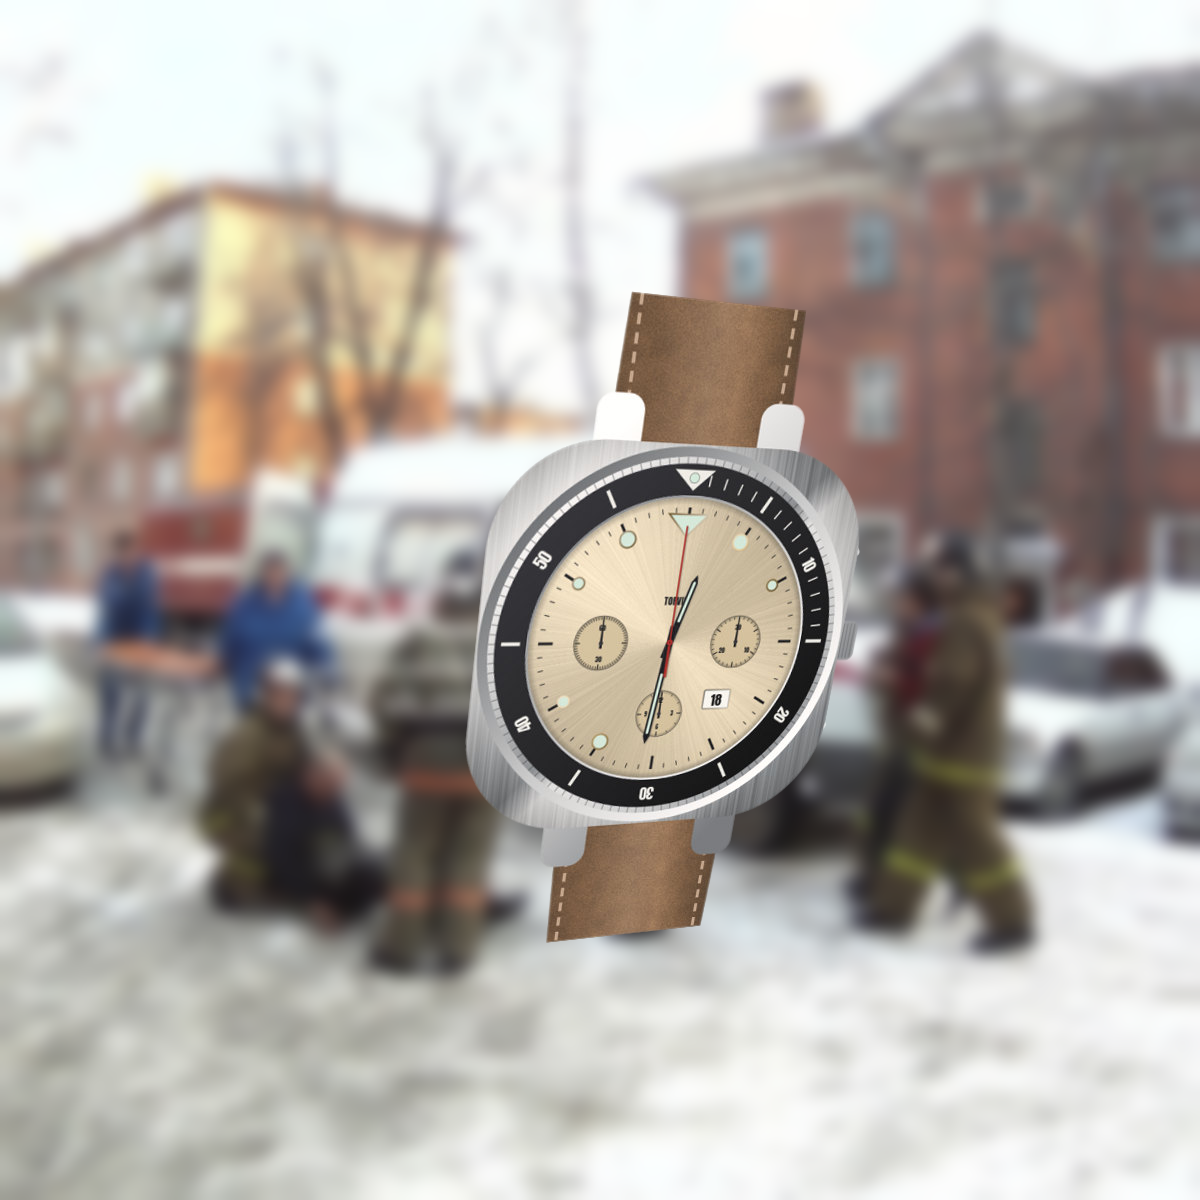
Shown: h=12 m=31
